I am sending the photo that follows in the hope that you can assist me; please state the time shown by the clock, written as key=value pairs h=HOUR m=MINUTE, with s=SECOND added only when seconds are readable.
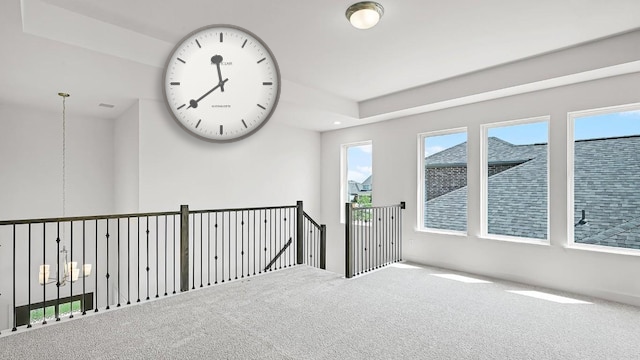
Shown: h=11 m=39
